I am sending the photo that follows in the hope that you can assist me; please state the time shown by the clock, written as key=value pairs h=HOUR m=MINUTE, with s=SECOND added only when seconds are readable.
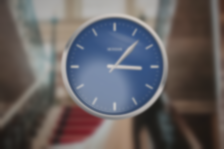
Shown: h=3 m=7
